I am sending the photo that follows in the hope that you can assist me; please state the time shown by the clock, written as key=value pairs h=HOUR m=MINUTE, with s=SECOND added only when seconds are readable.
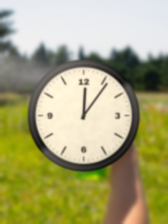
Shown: h=12 m=6
